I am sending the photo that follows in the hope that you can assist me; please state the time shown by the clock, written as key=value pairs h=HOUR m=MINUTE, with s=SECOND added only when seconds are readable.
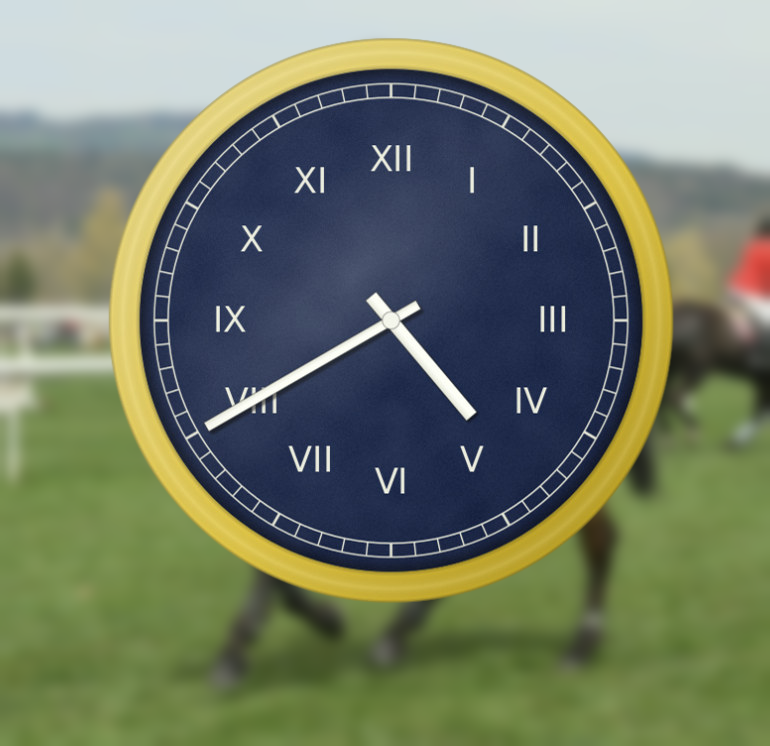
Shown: h=4 m=40
